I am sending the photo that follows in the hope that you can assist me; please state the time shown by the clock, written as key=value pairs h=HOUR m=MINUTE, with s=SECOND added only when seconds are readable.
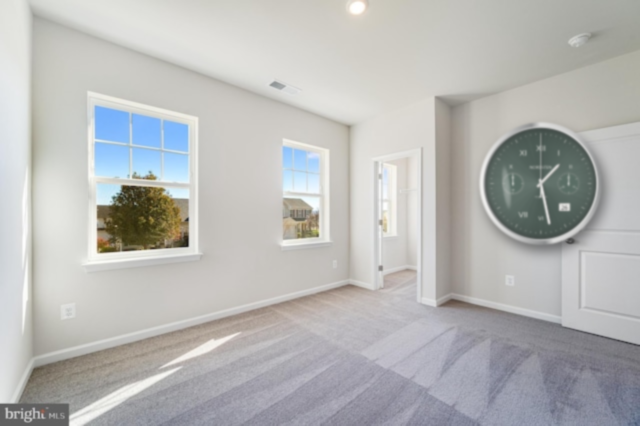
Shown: h=1 m=28
